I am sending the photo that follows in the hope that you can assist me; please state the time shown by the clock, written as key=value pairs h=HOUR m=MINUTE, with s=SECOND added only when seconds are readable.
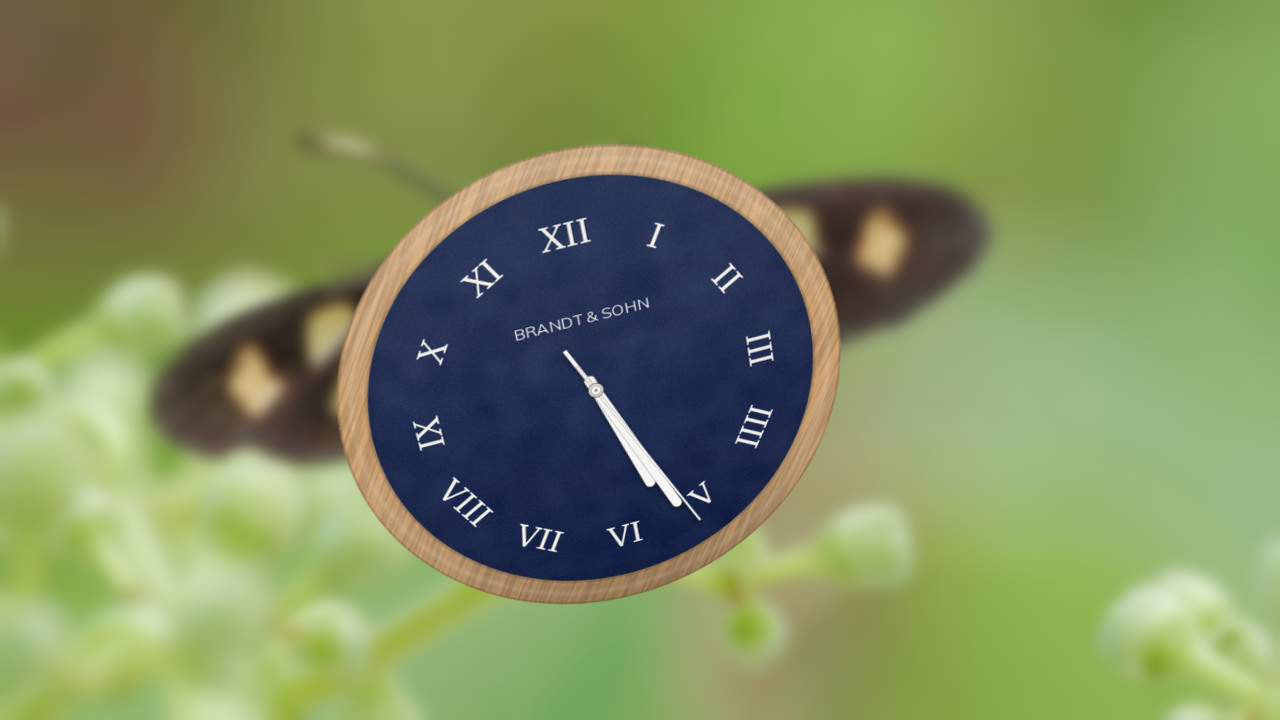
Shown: h=5 m=26 s=26
